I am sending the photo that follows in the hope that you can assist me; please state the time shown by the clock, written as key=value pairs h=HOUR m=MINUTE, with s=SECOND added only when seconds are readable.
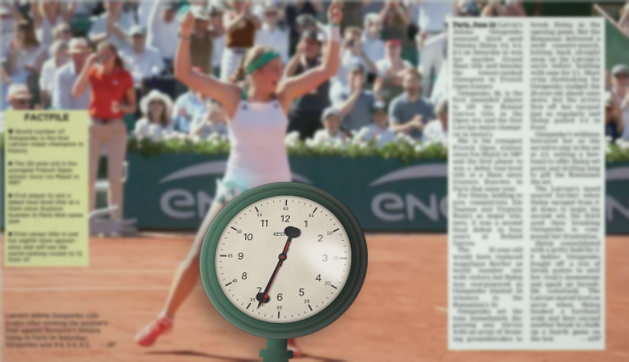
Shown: h=12 m=33 s=33
